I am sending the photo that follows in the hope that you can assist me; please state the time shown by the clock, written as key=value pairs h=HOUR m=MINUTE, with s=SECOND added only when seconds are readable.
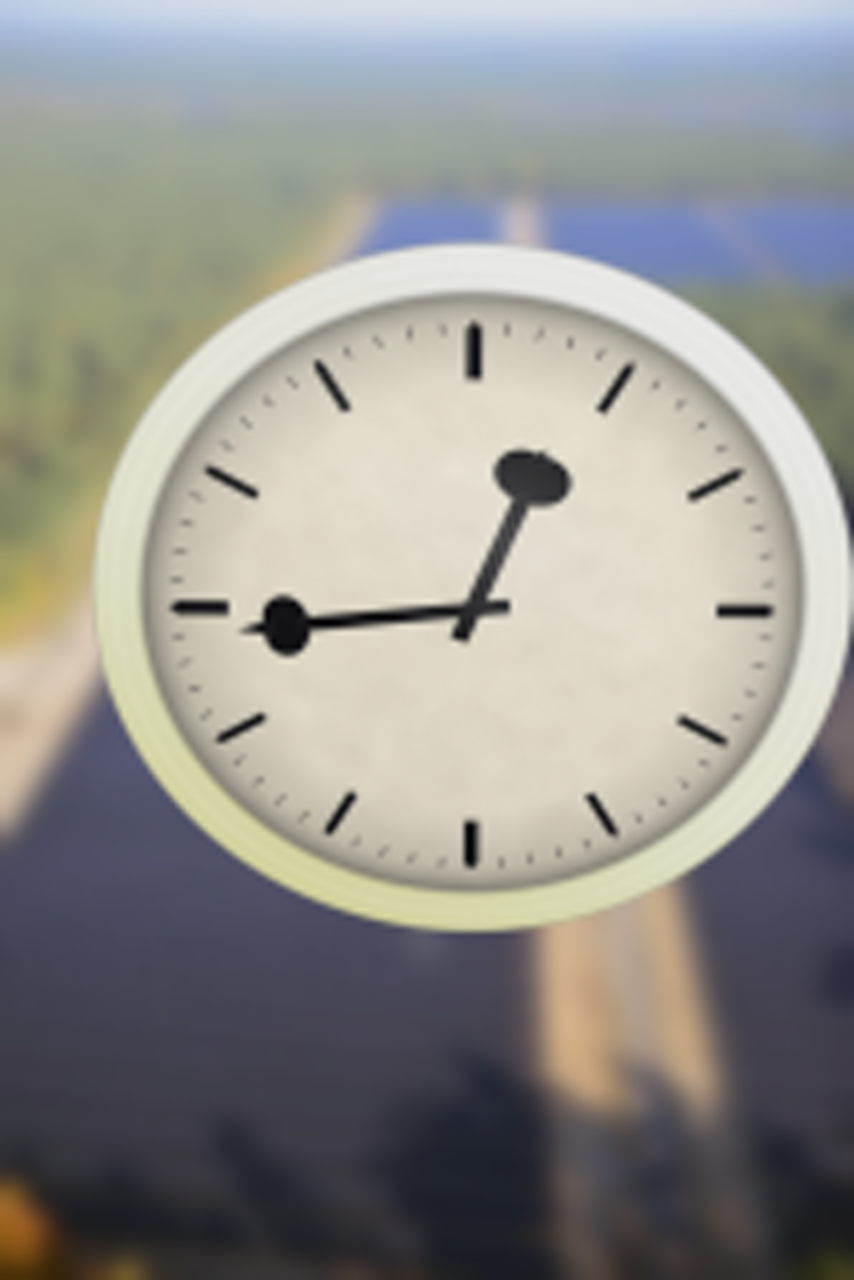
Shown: h=12 m=44
